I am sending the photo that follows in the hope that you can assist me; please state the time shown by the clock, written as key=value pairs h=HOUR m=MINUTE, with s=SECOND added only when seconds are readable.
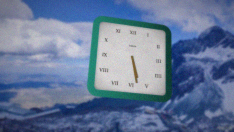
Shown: h=5 m=28
